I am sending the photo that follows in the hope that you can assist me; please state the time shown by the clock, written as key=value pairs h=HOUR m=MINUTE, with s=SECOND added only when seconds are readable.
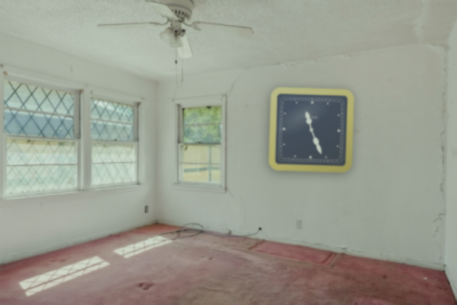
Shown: h=11 m=26
